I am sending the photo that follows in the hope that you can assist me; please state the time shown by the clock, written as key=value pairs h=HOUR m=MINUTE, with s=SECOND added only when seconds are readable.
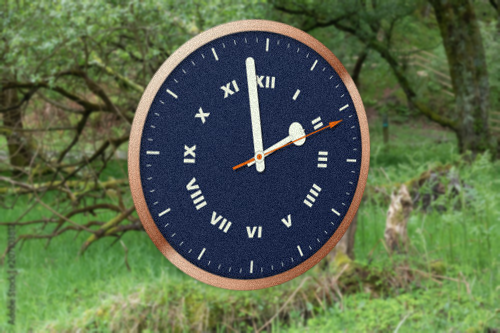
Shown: h=1 m=58 s=11
